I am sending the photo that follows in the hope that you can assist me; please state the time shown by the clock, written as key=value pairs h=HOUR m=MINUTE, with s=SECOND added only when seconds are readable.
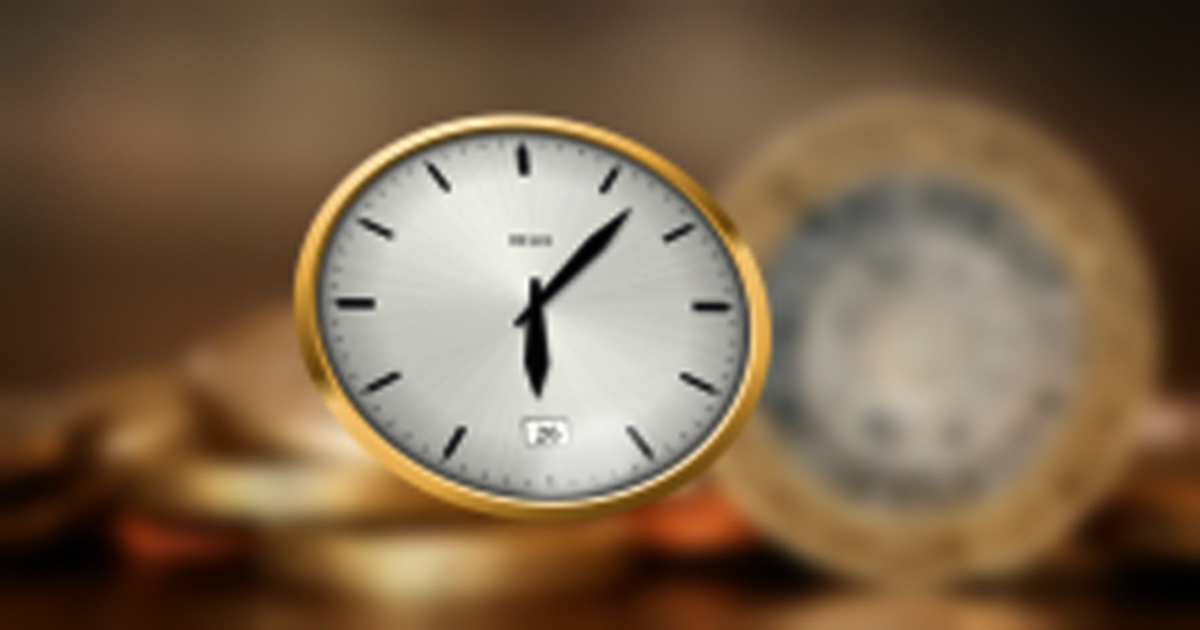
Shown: h=6 m=7
